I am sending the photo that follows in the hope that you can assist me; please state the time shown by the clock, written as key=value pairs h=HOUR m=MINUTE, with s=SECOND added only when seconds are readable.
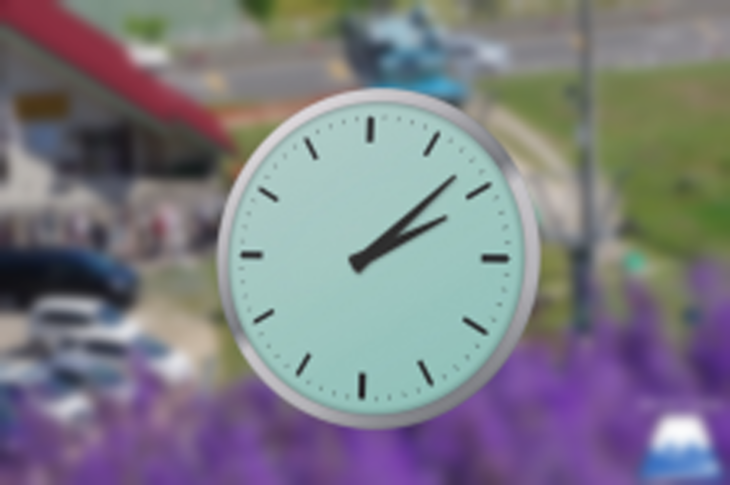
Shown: h=2 m=8
